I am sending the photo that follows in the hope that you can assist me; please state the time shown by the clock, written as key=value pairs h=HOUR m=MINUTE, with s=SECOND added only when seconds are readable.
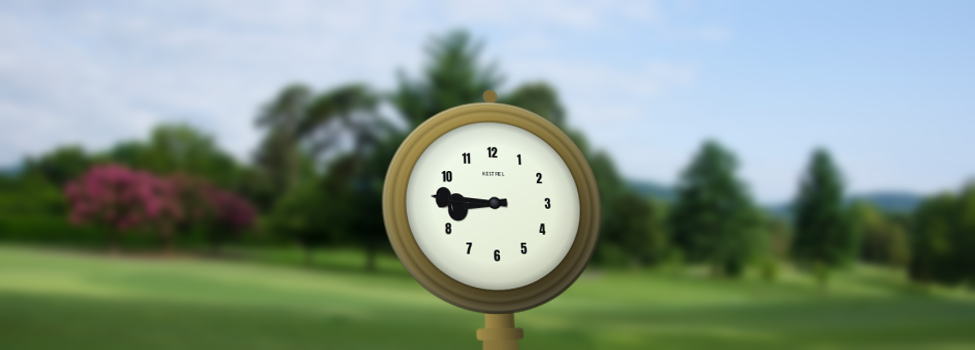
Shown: h=8 m=46
